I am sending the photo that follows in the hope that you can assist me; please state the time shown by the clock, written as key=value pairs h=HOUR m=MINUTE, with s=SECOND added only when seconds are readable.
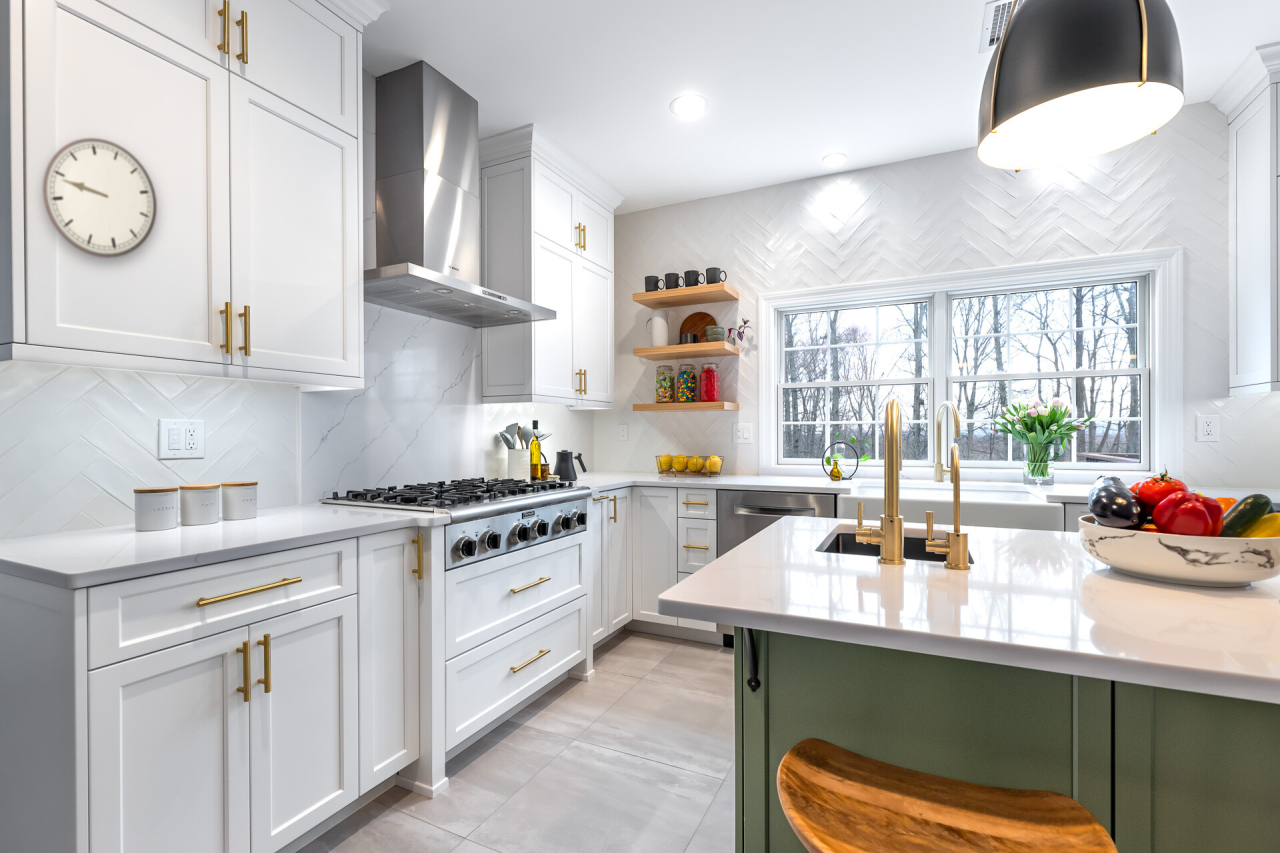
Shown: h=9 m=49
